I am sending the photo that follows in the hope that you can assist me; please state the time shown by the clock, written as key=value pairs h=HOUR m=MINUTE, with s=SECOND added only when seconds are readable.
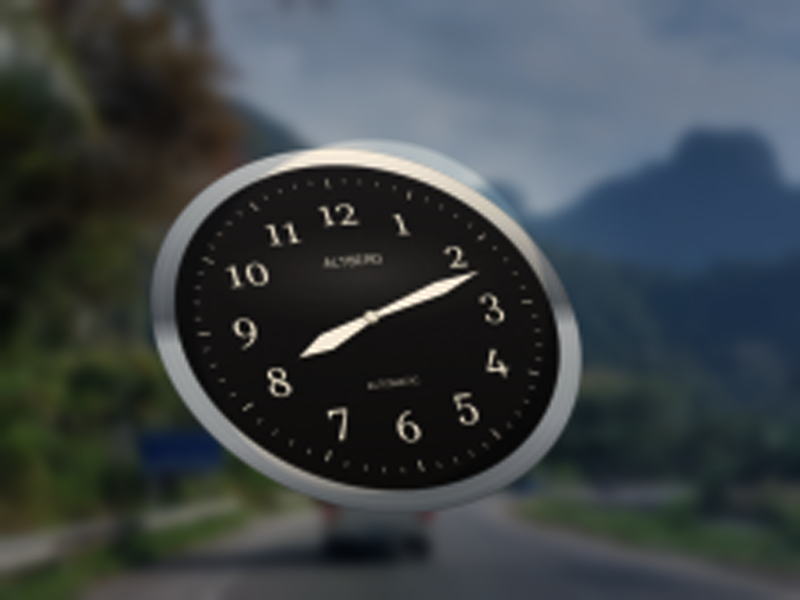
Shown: h=8 m=12
